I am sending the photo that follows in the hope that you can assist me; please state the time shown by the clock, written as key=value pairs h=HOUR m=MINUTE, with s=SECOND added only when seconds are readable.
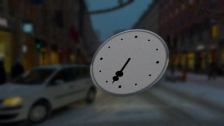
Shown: h=6 m=33
